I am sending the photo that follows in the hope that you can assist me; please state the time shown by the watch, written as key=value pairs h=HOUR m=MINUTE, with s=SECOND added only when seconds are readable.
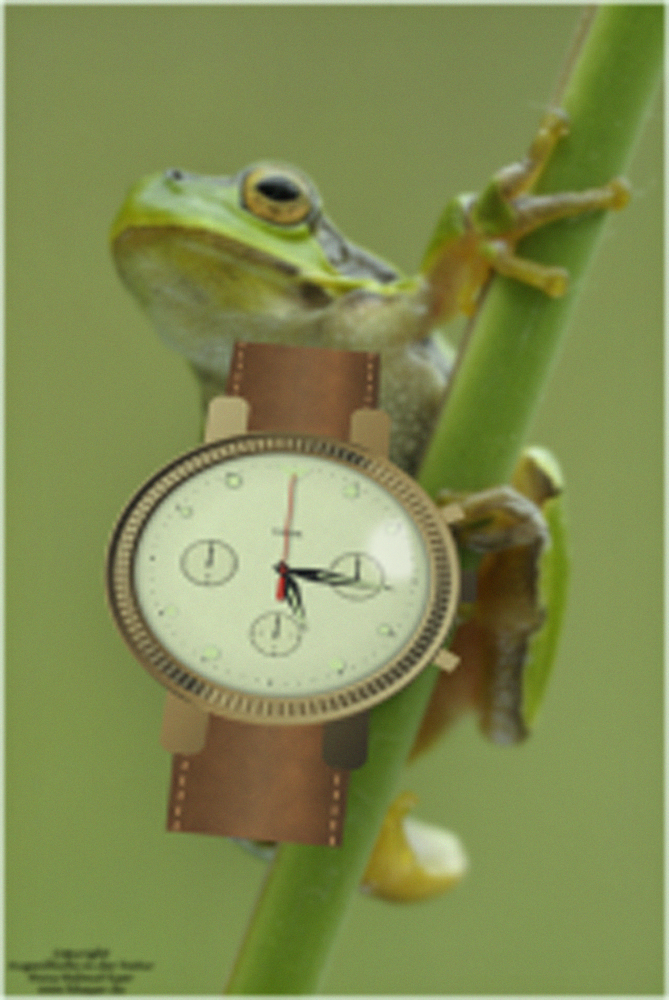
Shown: h=5 m=16
